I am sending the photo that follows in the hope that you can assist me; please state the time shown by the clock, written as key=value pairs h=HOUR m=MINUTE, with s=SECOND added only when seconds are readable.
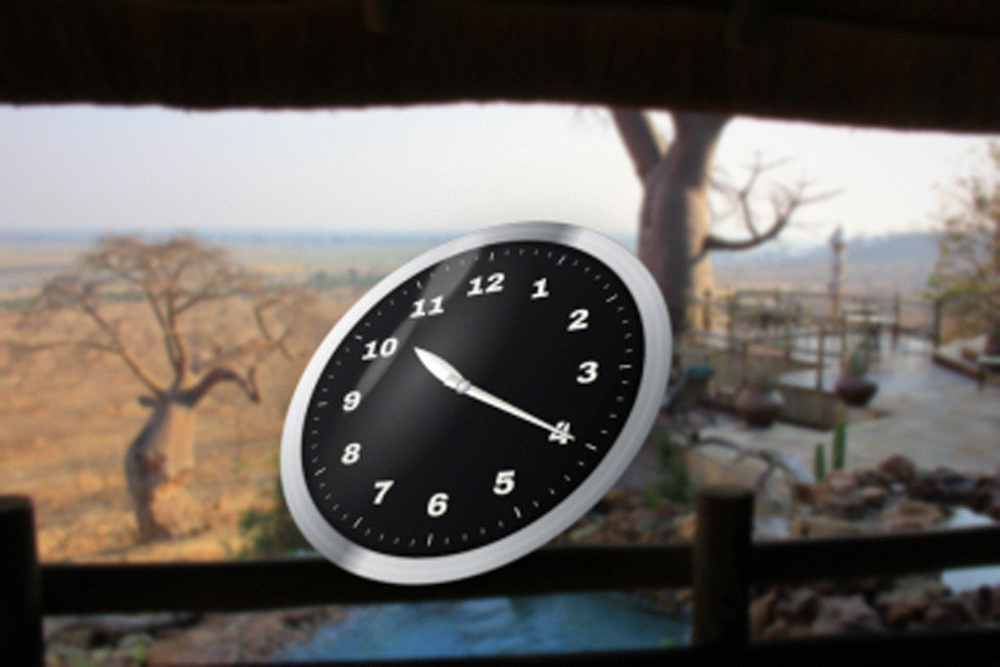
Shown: h=10 m=20
